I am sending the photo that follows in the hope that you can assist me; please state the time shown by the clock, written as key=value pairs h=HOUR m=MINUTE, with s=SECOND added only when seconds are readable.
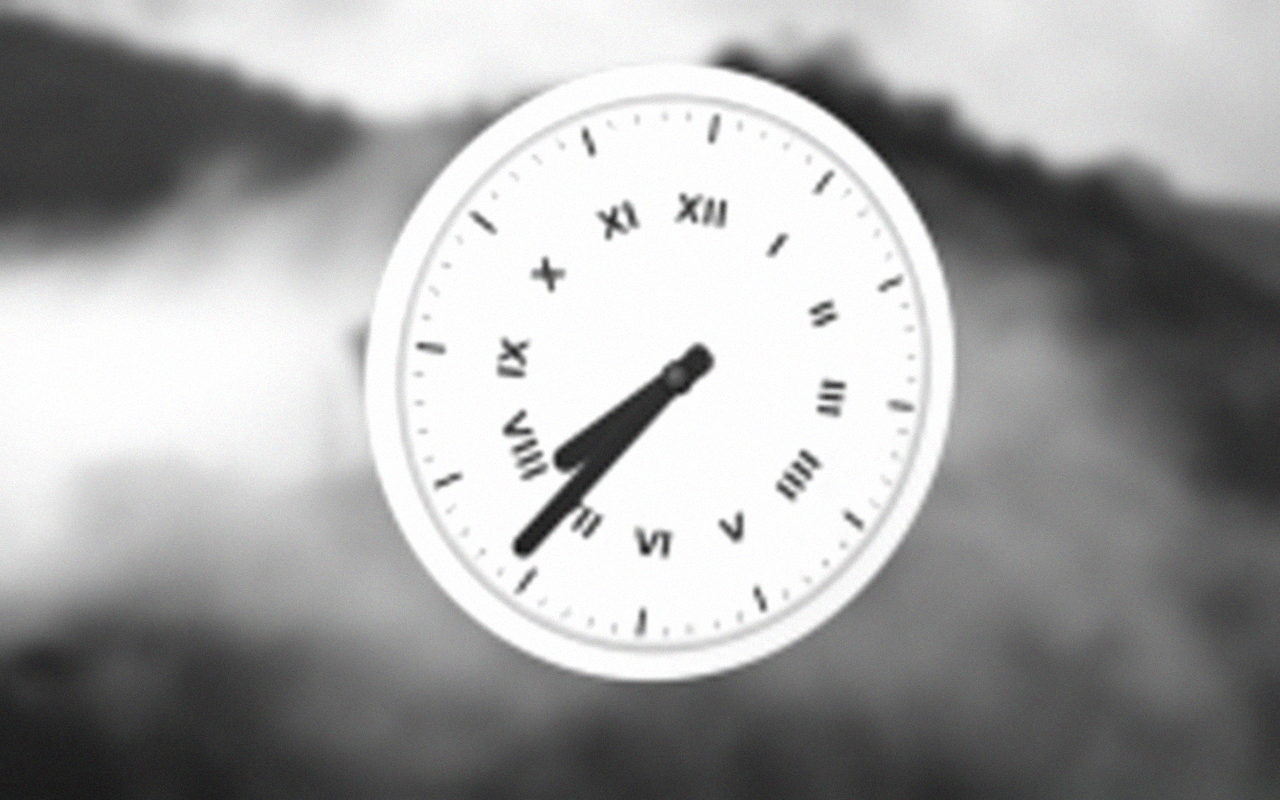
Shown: h=7 m=36
